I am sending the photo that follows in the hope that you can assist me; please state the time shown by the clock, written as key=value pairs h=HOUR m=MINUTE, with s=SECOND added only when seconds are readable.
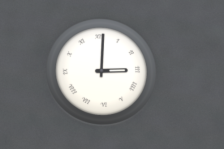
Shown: h=3 m=1
